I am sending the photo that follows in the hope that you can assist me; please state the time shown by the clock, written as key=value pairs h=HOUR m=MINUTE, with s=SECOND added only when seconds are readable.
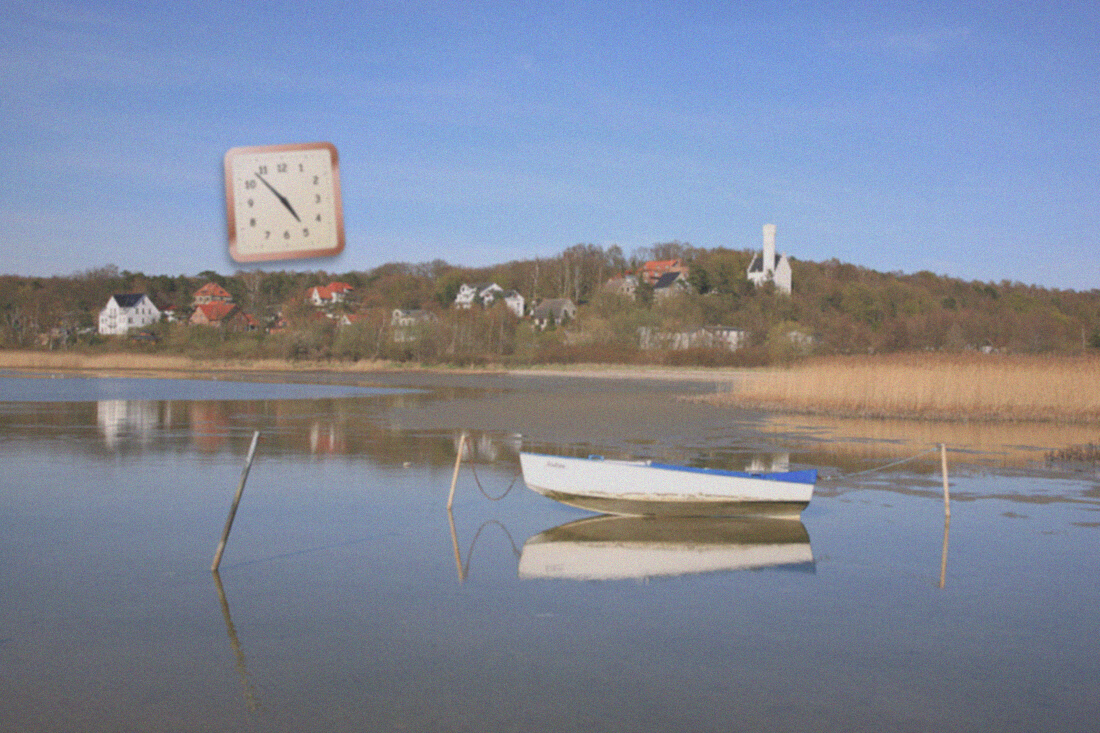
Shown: h=4 m=53
